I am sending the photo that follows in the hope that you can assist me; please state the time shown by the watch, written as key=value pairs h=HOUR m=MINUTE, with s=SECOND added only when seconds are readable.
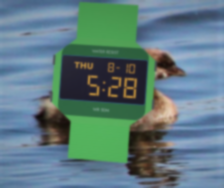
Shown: h=5 m=28
